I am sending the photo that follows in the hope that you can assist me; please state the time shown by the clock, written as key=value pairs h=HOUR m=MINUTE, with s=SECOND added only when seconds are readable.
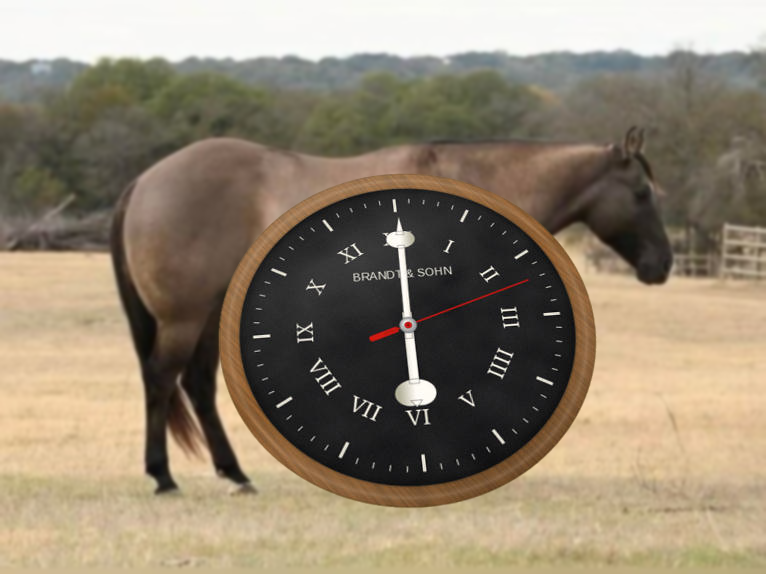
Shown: h=6 m=0 s=12
